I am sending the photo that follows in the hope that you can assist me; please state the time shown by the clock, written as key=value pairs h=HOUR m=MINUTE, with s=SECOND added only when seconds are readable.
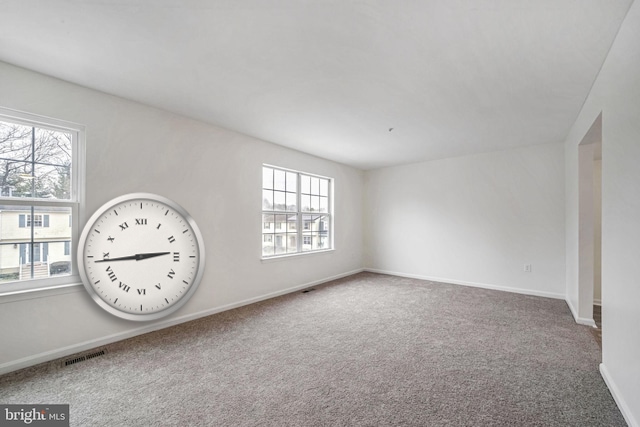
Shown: h=2 m=44
